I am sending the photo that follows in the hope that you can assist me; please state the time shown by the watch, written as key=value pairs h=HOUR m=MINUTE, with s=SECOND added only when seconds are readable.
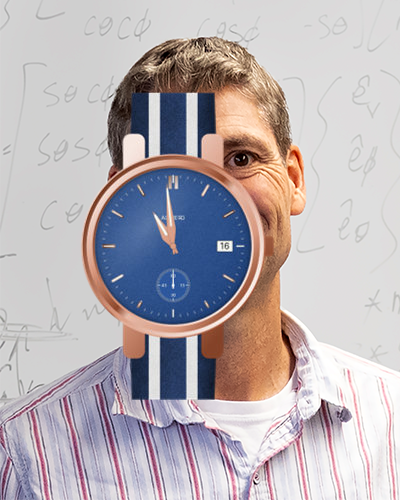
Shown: h=10 m=59
